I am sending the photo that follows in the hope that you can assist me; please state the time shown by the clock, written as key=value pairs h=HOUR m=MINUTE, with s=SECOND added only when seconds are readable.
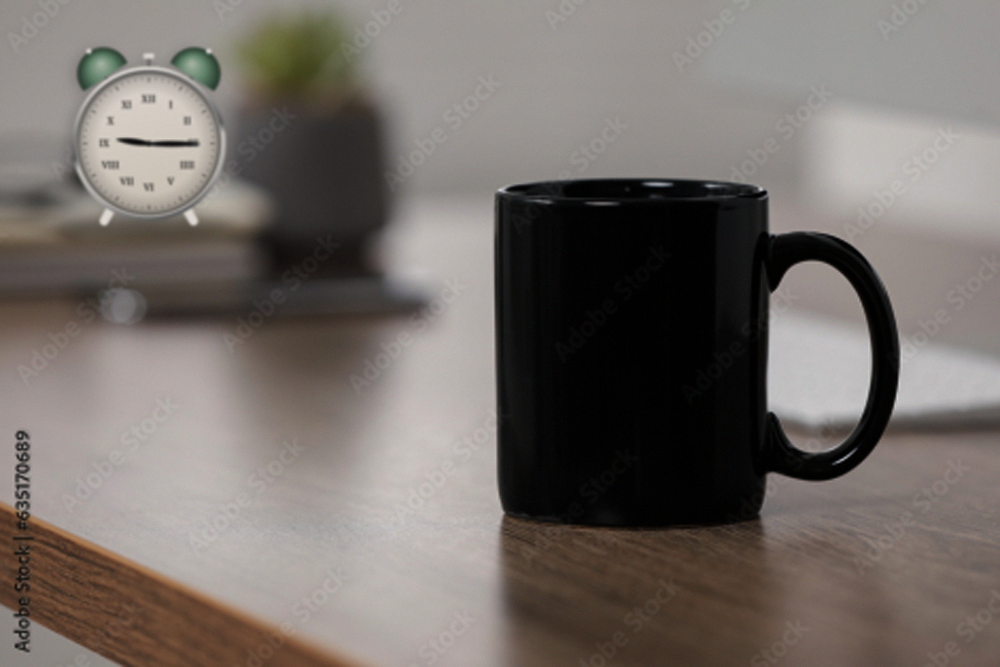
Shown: h=9 m=15
